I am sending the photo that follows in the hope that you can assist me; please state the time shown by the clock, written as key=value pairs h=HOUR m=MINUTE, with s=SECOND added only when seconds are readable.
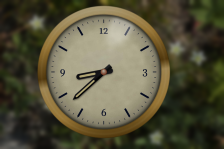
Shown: h=8 m=38
